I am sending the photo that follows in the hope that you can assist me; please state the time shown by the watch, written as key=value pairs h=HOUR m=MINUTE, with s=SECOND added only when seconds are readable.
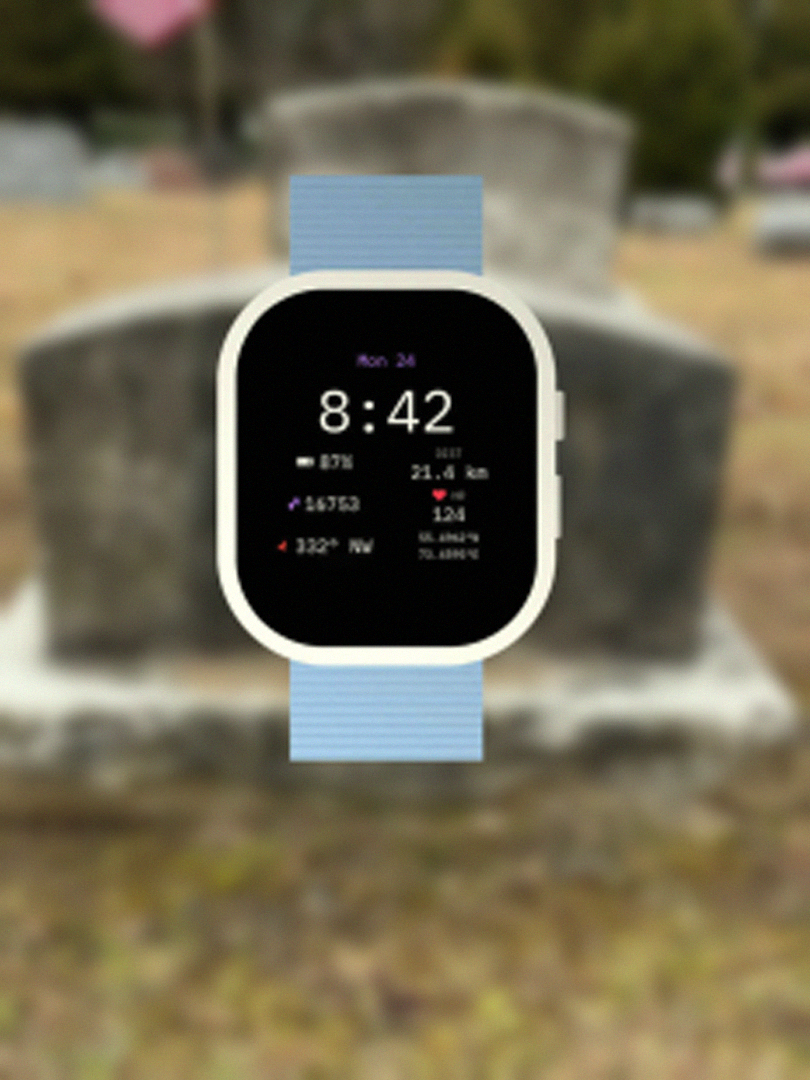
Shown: h=8 m=42
